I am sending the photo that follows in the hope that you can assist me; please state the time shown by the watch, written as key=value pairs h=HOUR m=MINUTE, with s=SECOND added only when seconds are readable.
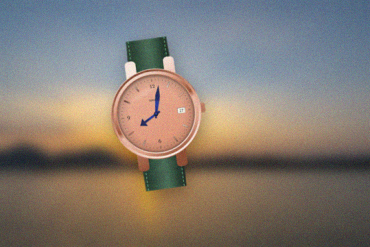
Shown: h=8 m=2
